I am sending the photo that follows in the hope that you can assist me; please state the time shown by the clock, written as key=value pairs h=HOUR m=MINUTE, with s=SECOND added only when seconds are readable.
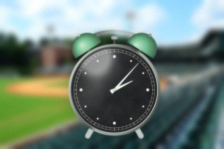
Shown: h=2 m=7
